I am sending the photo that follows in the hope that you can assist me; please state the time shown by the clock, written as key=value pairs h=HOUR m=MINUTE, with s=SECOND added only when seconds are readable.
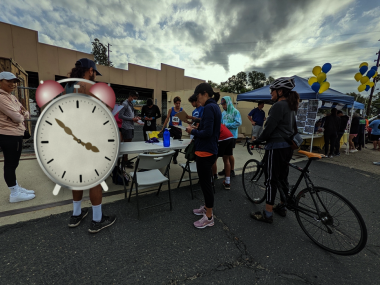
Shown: h=3 m=52
